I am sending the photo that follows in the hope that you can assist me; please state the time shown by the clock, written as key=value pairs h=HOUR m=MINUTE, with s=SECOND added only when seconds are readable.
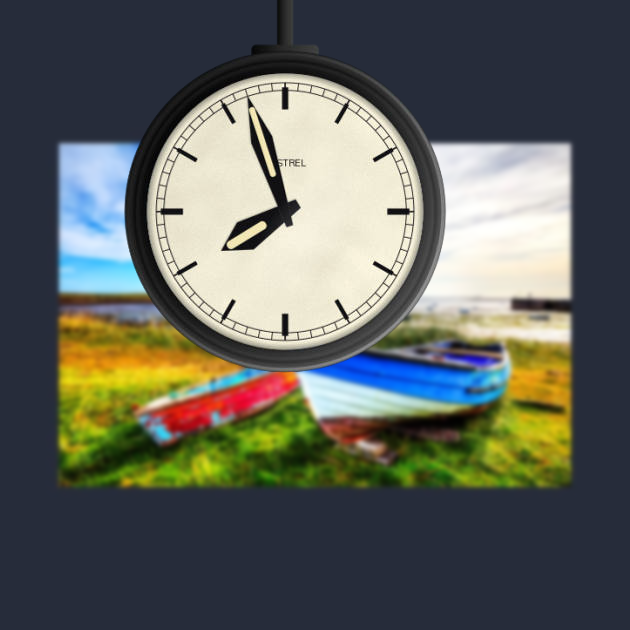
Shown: h=7 m=57
